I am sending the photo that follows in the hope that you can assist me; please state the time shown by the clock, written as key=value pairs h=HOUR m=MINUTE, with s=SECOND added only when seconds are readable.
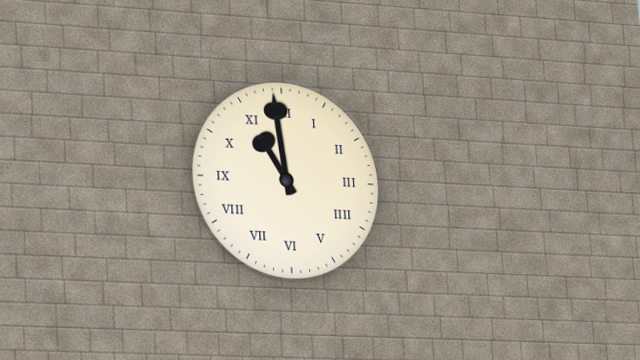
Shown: h=10 m=59
